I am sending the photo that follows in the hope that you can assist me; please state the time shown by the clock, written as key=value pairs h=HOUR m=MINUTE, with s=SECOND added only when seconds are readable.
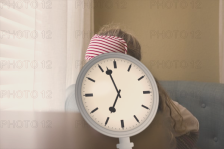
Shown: h=6 m=57
